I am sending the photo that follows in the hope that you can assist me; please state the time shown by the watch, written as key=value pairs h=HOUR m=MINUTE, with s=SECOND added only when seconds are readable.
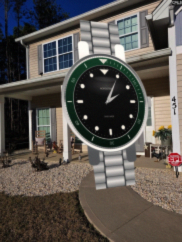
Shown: h=2 m=5
